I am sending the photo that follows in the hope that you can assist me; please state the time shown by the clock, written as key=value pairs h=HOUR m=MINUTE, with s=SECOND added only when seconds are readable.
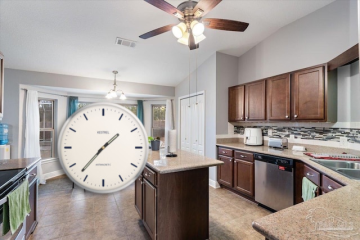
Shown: h=1 m=37
